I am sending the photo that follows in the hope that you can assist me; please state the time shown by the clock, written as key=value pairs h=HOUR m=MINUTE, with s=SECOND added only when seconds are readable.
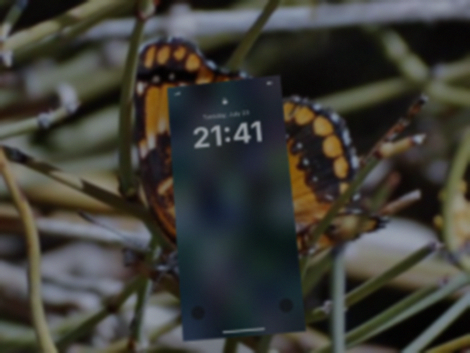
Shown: h=21 m=41
